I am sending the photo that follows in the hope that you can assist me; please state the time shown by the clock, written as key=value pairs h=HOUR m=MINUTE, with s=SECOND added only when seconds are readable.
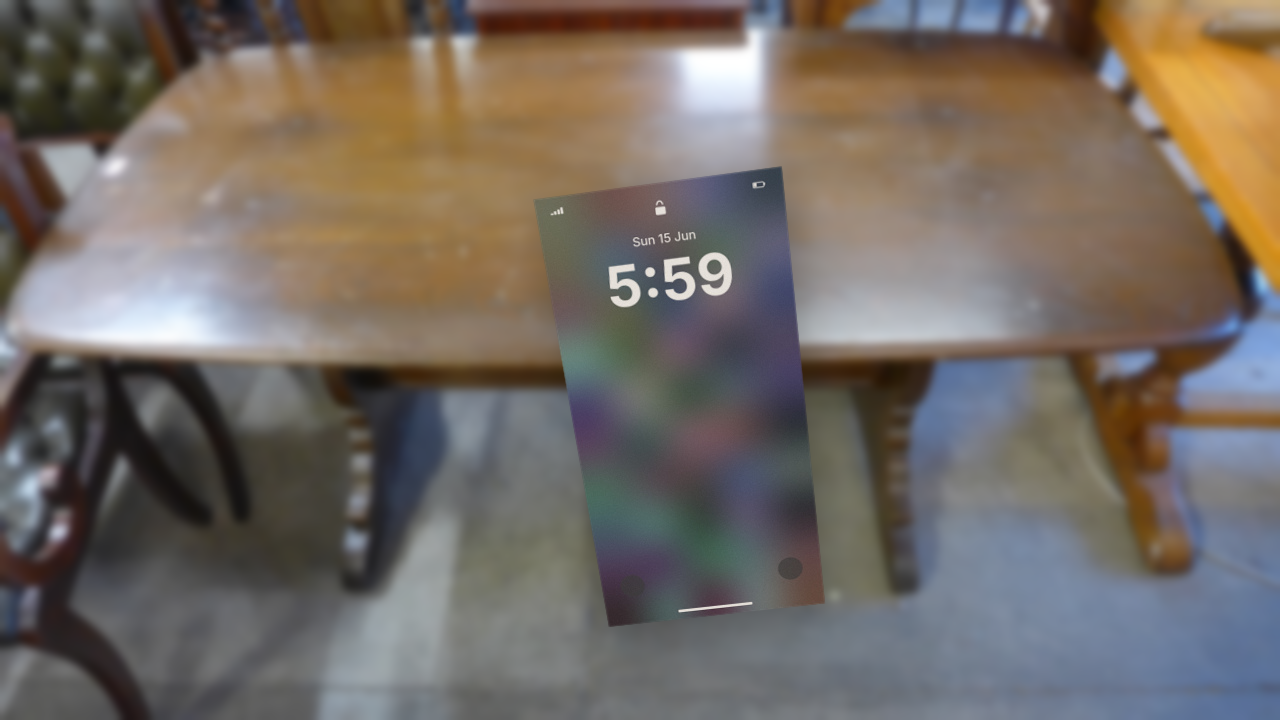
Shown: h=5 m=59
